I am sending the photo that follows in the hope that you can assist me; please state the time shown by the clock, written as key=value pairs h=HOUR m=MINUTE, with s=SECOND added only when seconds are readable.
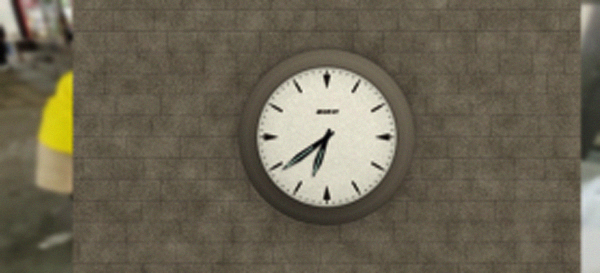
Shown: h=6 m=39
